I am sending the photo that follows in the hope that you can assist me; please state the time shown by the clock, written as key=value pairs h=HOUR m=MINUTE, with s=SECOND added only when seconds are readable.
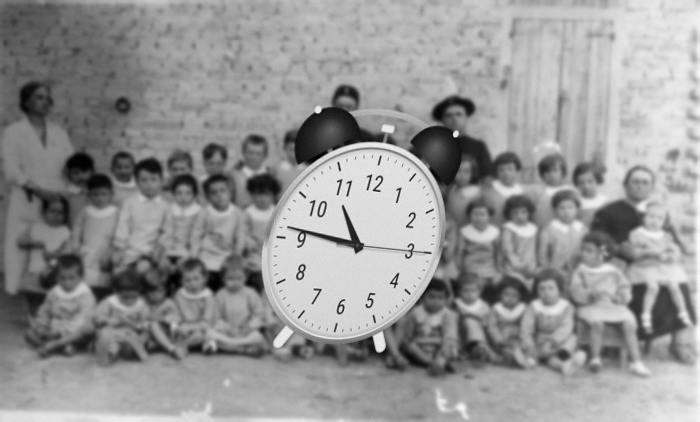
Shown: h=10 m=46 s=15
